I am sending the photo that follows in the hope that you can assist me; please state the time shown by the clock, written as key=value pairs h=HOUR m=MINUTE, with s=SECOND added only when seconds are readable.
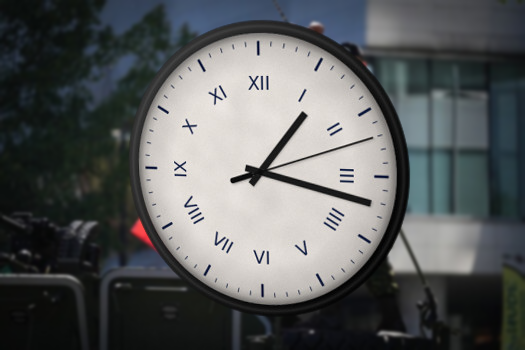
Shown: h=1 m=17 s=12
